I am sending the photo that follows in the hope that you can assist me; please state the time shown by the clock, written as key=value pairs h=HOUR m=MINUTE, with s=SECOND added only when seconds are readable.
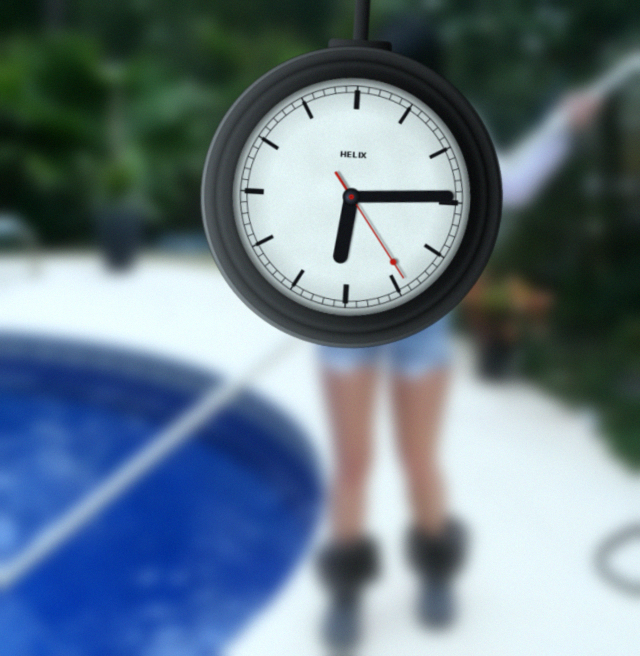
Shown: h=6 m=14 s=24
